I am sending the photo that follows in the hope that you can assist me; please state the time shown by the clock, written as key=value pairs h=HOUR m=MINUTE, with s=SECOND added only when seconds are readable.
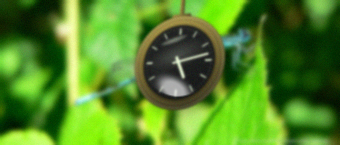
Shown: h=5 m=13
